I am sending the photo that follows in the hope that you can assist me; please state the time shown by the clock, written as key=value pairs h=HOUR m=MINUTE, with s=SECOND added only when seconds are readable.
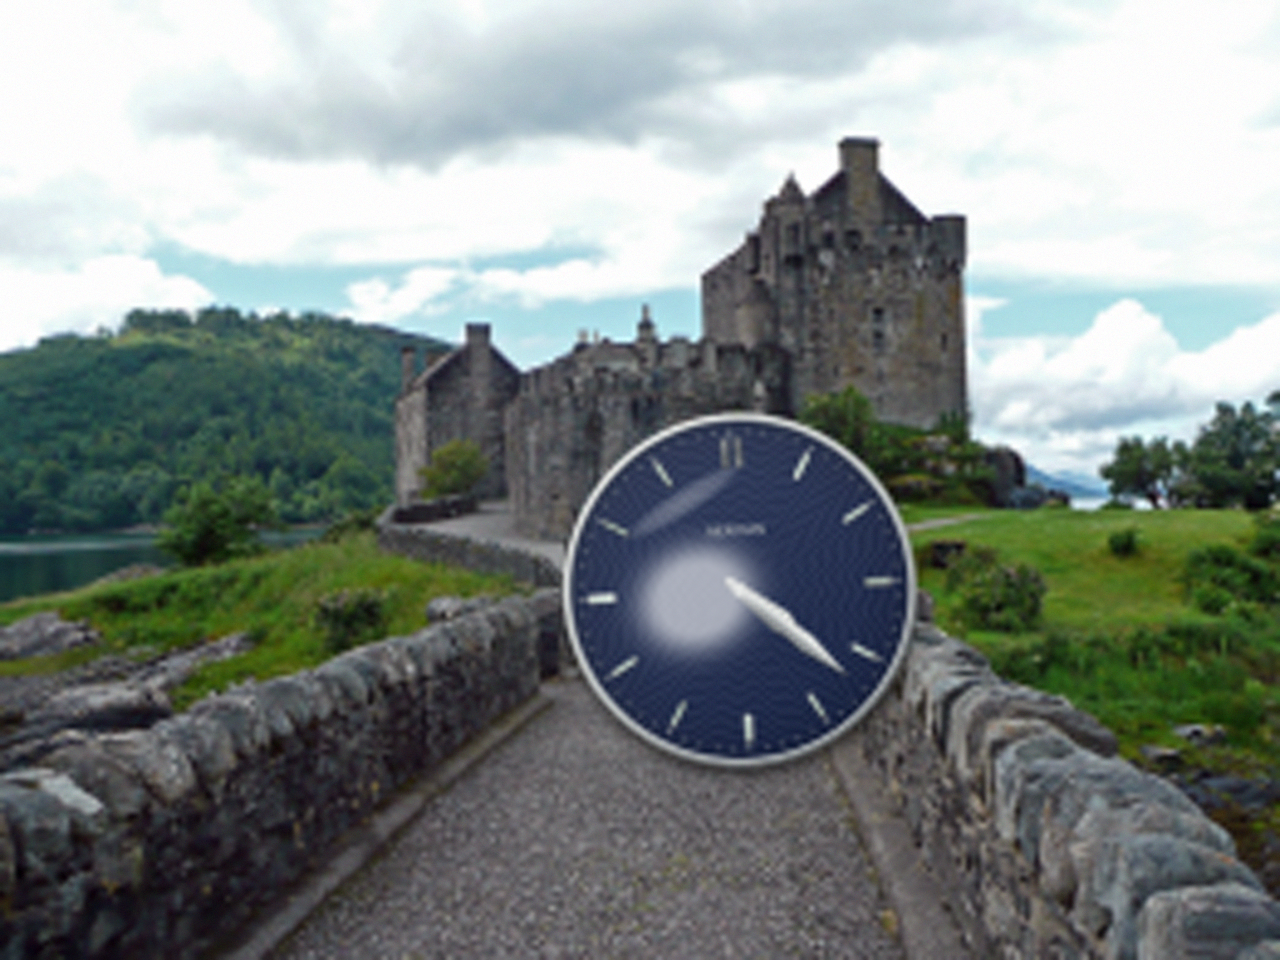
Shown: h=4 m=22
